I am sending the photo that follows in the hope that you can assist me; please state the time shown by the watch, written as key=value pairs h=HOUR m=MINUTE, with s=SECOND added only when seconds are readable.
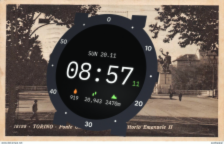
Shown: h=8 m=57
